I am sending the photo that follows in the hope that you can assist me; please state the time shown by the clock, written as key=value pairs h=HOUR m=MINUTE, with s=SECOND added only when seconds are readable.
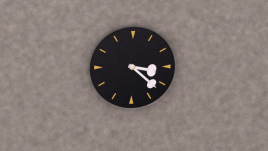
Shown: h=3 m=22
